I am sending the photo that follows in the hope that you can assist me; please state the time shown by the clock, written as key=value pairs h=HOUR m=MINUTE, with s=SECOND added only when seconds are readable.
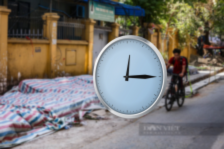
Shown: h=12 m=15
